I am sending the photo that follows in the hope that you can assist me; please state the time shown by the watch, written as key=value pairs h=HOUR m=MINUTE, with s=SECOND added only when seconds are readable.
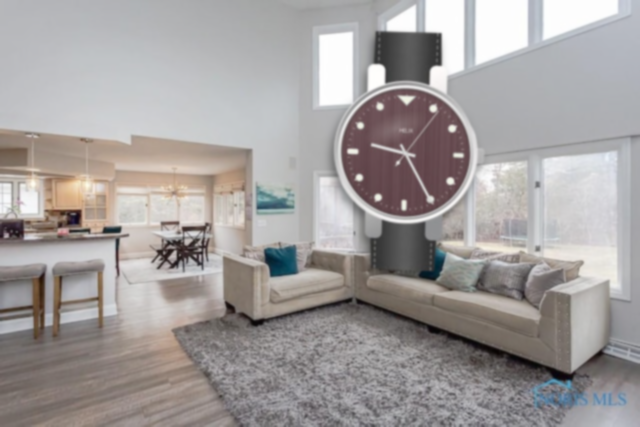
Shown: h=9 m=25 s=6
